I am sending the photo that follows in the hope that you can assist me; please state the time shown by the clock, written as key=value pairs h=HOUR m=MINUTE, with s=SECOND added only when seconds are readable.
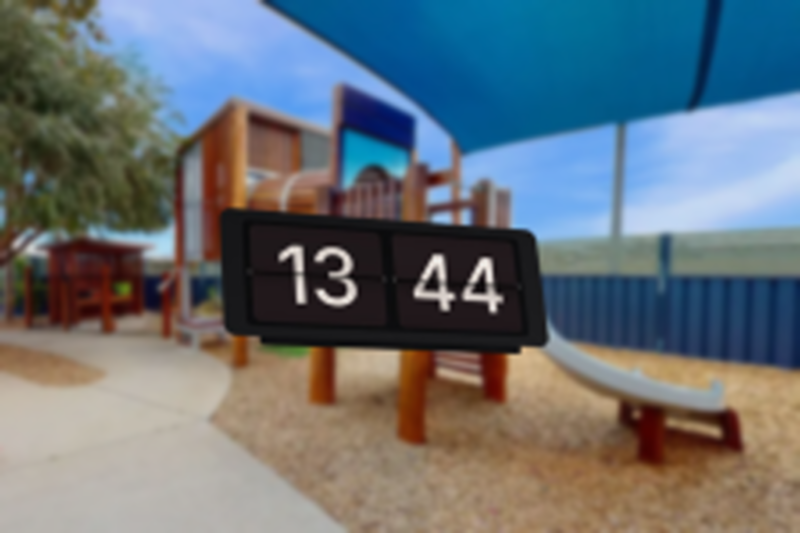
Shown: h=13 m=44
